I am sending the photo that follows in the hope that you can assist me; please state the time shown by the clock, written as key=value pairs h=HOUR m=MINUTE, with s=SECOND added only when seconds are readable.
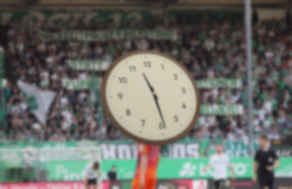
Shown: h=11 m=29
